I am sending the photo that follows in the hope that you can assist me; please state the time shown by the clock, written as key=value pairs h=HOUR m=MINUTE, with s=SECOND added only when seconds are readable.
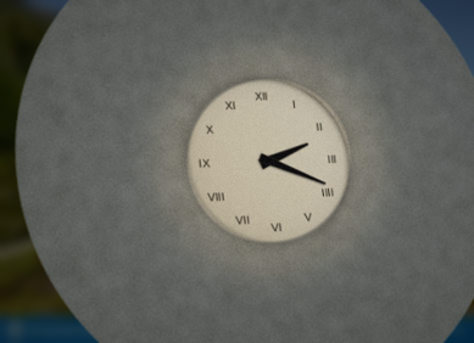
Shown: h=2 m=19
